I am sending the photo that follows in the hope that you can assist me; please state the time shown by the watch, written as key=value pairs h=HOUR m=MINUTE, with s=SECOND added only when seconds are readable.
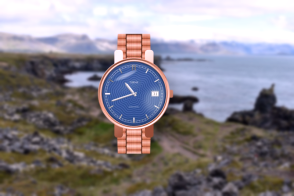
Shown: h=10 m=42
